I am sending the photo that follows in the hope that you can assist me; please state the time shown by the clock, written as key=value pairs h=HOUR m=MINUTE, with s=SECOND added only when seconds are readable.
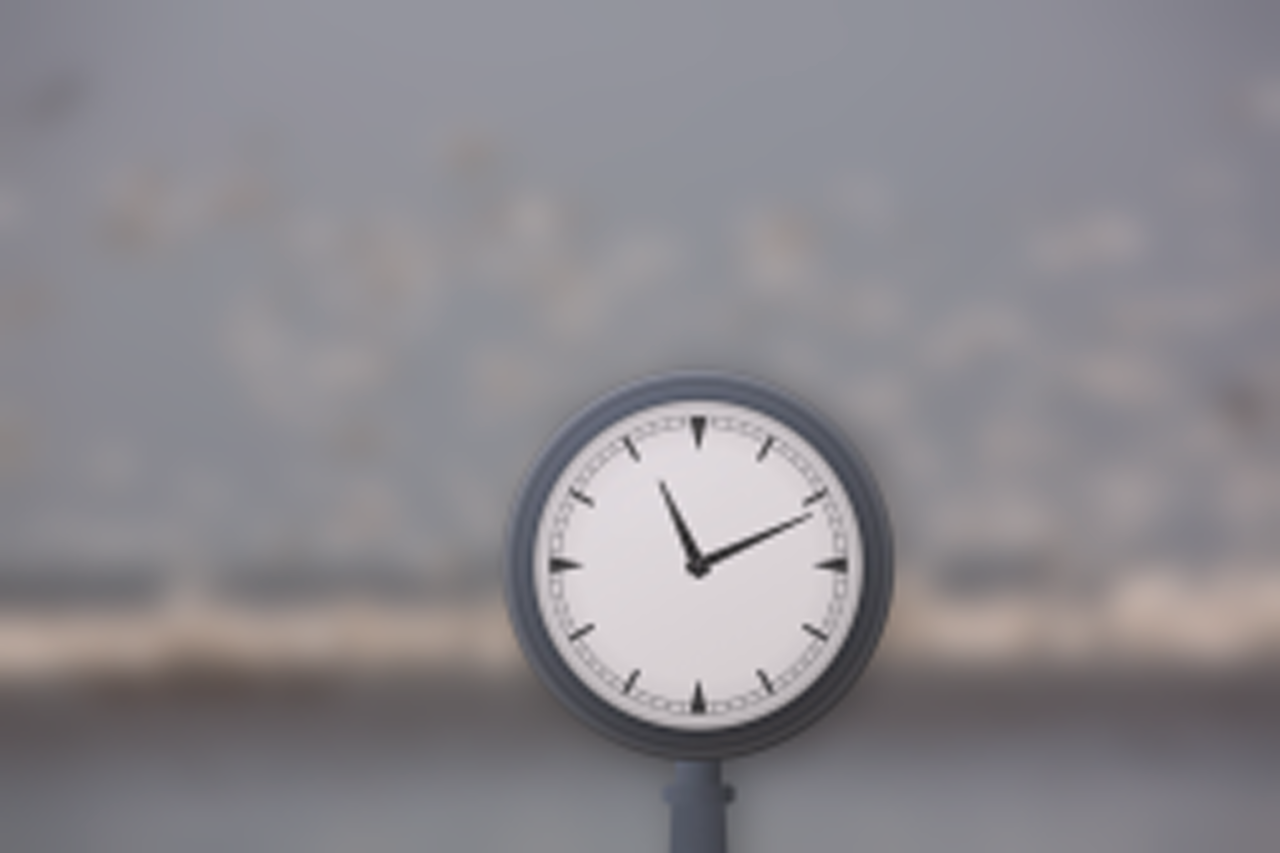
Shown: h=11 m=11
